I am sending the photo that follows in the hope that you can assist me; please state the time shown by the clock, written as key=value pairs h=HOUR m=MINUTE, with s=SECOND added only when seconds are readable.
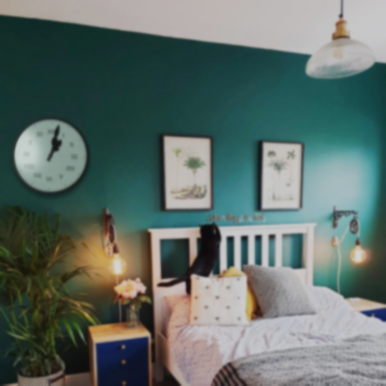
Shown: h=1 m=2
